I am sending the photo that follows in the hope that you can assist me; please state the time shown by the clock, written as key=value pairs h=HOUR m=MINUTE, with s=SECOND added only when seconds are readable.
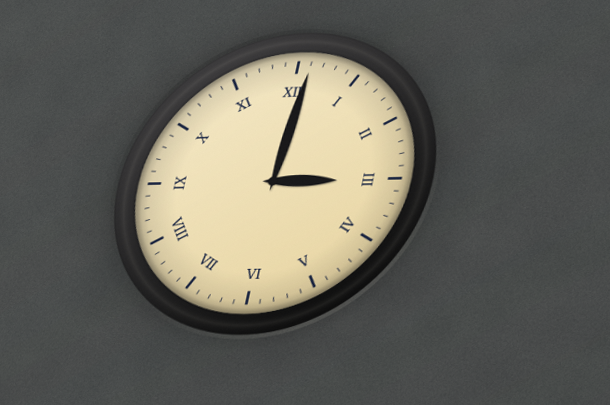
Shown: h=3 m=1
